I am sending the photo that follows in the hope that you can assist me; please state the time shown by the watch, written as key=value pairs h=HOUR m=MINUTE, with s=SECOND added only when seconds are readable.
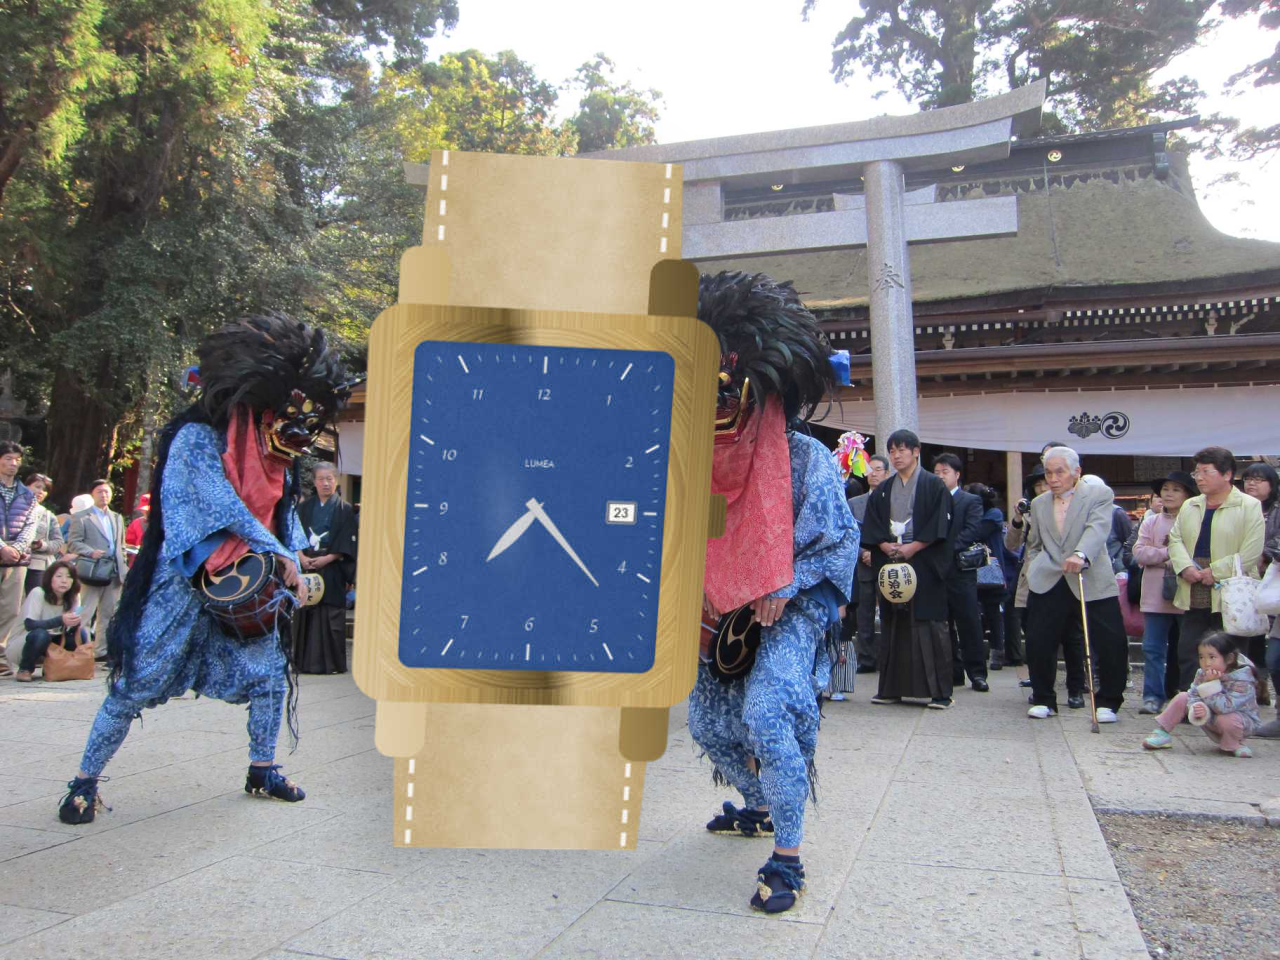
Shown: h=7 m=23
